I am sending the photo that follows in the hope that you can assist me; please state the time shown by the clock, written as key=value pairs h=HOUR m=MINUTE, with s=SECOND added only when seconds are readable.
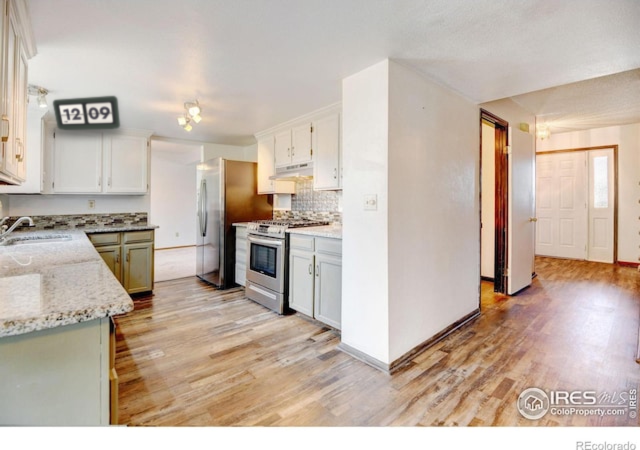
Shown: h=12 m=9
